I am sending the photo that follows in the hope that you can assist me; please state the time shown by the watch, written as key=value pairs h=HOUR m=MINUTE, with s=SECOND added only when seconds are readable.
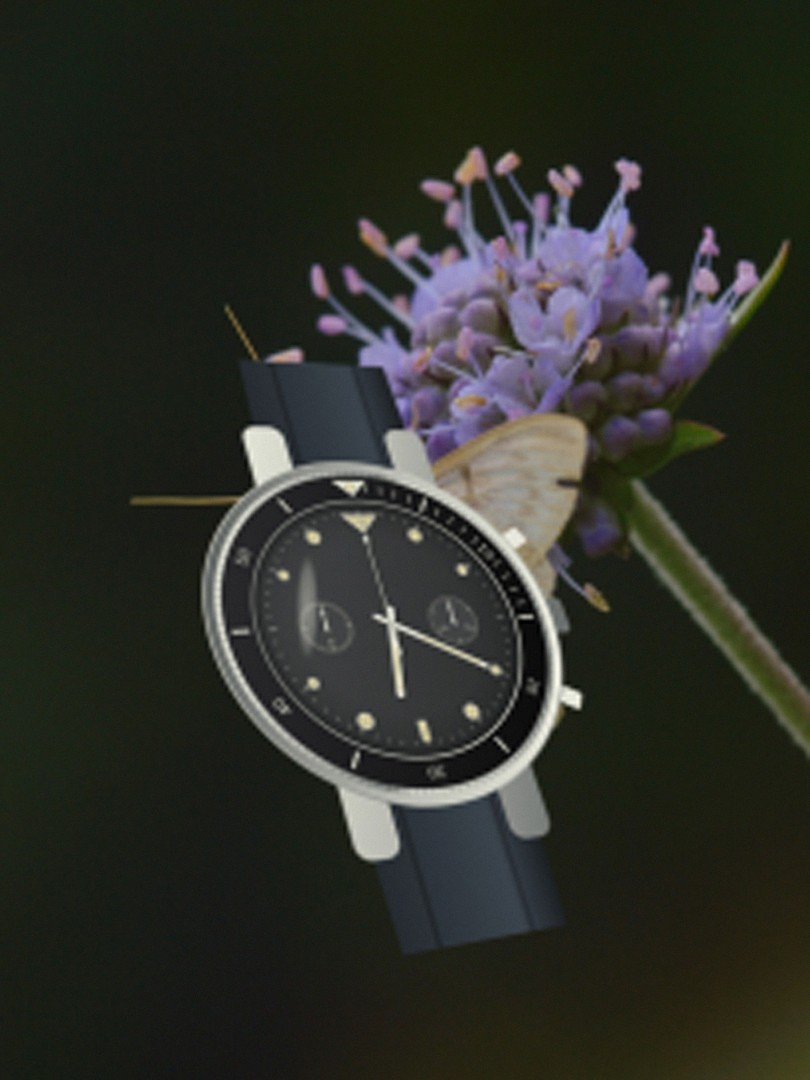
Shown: h=6 m=20
